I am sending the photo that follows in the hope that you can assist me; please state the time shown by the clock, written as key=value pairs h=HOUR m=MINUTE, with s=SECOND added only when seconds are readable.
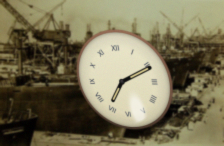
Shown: h=7 m=11
